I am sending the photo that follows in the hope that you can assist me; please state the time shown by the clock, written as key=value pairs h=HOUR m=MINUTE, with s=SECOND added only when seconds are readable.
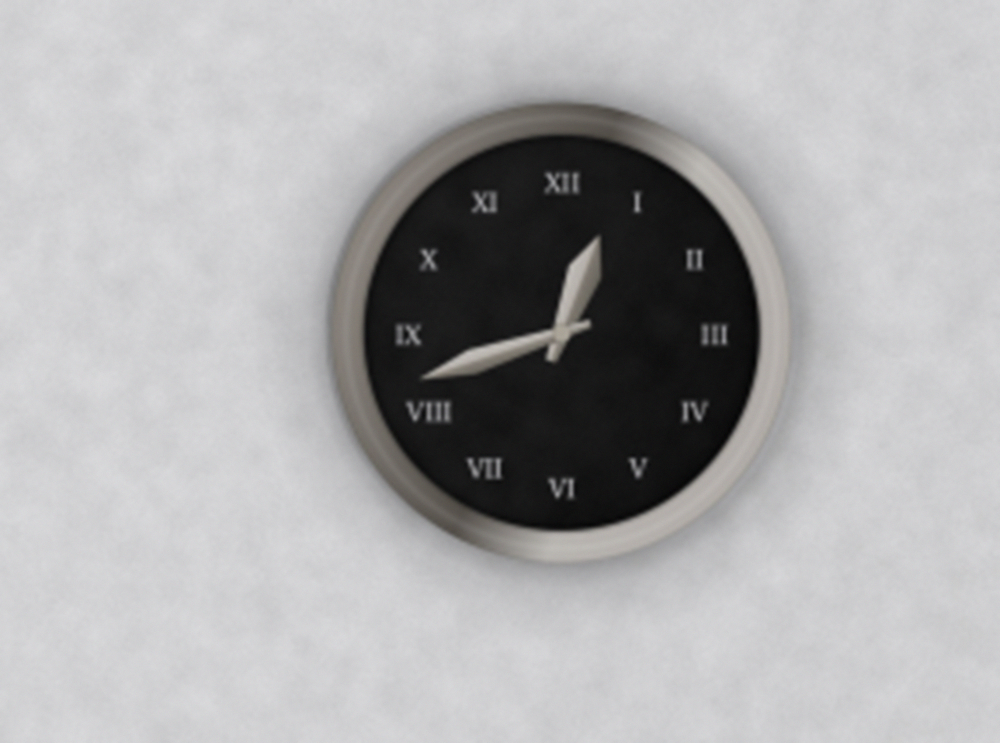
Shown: h=12 m=42
